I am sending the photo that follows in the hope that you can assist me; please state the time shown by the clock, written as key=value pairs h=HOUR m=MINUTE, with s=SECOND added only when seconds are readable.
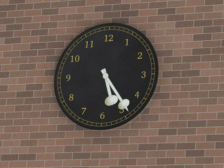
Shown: h=5 m=24
